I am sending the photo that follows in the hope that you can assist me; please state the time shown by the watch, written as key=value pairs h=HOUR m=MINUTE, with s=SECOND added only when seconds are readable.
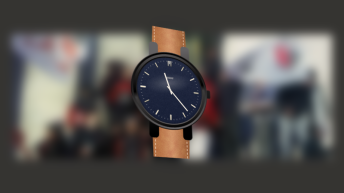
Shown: h=11 m=23
